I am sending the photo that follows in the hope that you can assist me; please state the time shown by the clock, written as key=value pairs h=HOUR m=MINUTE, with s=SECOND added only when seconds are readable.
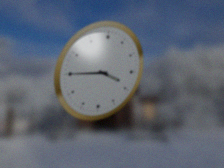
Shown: h=3 m=45
